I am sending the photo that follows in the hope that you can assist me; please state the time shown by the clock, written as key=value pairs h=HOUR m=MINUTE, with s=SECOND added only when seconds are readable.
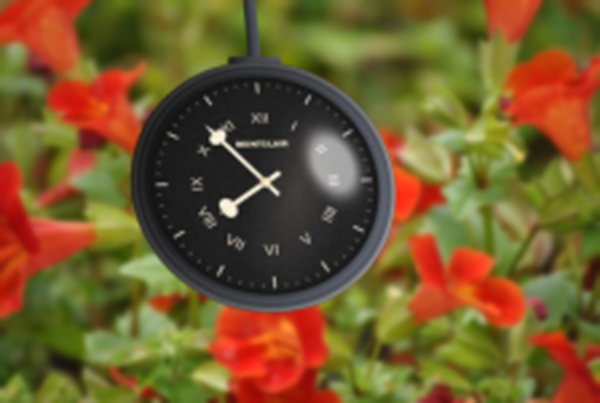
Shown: h=7 m=53
